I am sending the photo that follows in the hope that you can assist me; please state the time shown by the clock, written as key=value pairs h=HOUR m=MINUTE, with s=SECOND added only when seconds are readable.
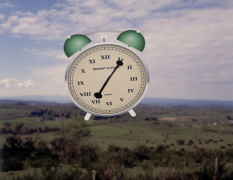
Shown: h=7 m=6
